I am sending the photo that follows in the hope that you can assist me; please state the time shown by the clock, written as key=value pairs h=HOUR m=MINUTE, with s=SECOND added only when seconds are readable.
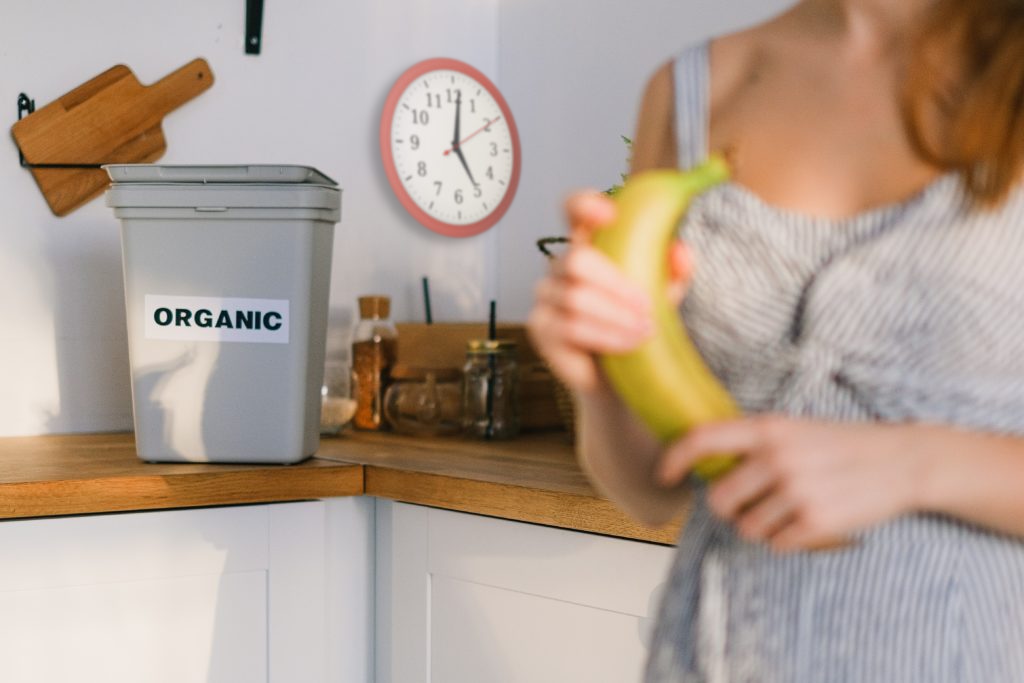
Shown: h=5 m=1 s=10
